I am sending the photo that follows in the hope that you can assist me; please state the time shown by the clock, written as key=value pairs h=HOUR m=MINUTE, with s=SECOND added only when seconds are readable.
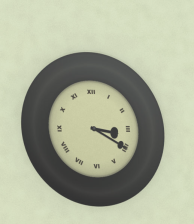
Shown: h=3 m=20
